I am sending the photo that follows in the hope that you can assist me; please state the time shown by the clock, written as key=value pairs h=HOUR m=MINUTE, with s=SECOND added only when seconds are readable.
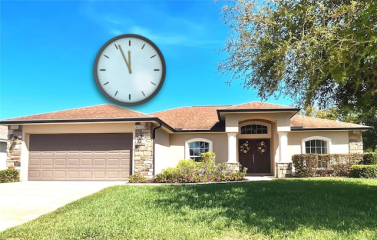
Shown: h=11 m=56
